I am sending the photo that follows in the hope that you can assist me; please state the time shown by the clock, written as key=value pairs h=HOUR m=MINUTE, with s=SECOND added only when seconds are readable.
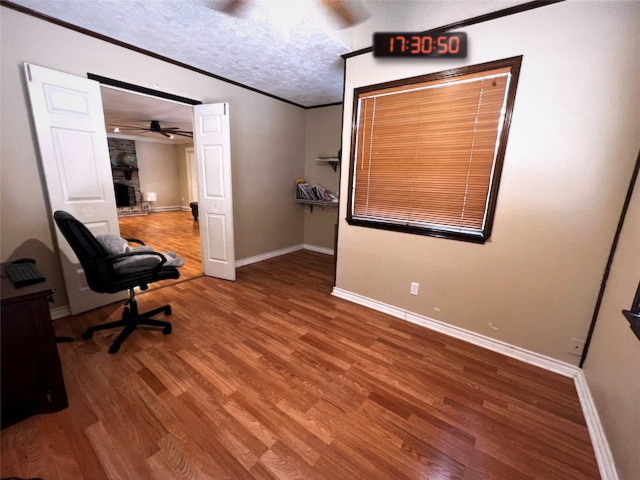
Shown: h=17 m=30 s=50
